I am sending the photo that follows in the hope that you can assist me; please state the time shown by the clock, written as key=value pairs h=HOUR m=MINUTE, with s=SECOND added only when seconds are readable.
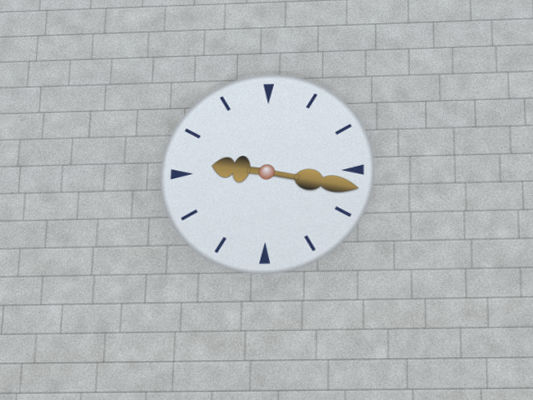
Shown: h=9 m=17
